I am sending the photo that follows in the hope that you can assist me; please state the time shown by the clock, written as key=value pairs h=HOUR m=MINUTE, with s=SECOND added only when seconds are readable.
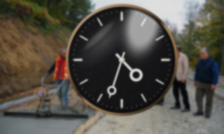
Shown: h=4 m=33
